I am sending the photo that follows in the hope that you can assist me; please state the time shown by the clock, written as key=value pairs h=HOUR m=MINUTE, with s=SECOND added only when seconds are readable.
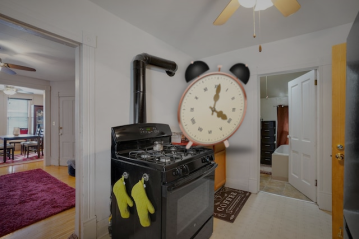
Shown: h=4 m=1
